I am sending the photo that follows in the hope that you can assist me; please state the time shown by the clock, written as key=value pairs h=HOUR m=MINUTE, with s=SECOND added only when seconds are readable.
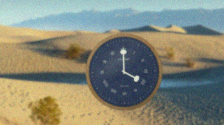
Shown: h=4 m=0
